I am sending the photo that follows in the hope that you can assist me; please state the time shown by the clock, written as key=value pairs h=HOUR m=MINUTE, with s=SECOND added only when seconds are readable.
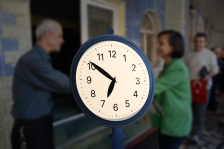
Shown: h=6 m=51
